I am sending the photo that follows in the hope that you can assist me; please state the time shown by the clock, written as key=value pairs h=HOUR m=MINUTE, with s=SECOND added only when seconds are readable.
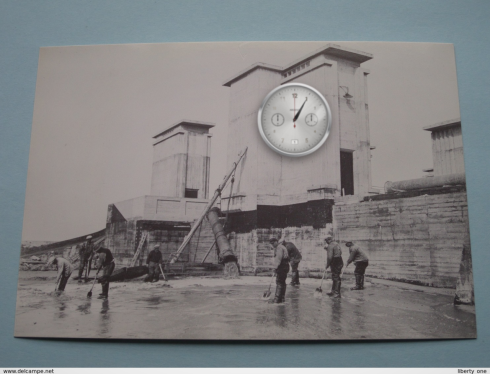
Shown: h=1 m=5
